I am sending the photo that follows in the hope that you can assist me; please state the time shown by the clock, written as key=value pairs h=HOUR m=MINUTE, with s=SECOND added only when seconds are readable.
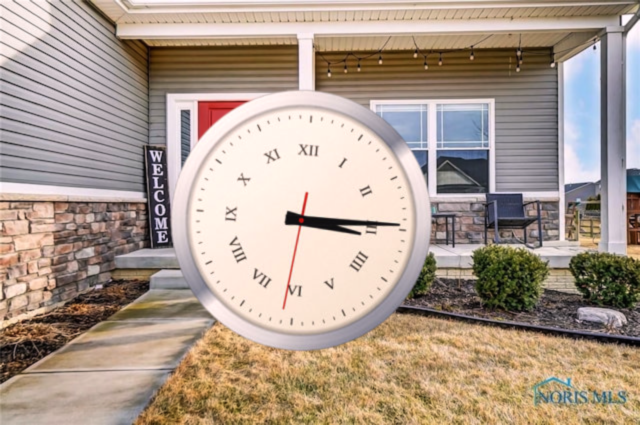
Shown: h=3 m=14 s=31
